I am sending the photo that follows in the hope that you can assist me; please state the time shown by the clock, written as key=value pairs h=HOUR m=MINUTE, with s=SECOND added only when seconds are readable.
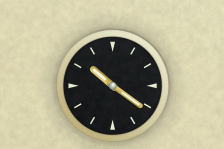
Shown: h=10 m=21
